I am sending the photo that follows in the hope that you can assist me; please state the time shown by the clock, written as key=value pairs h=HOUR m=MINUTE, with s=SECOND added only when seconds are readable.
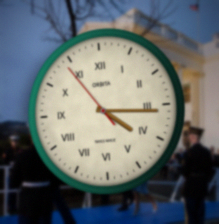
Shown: h=4 m=15 s=54
